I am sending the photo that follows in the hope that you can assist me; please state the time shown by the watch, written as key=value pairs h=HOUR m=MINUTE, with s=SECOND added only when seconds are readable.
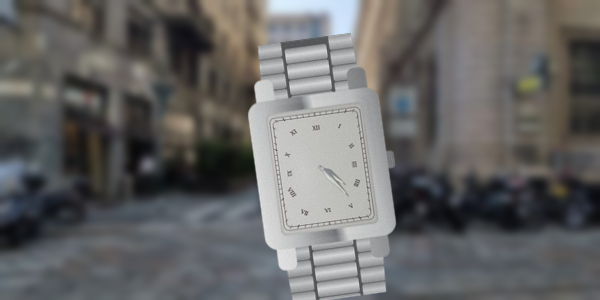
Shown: h=4 m=24
